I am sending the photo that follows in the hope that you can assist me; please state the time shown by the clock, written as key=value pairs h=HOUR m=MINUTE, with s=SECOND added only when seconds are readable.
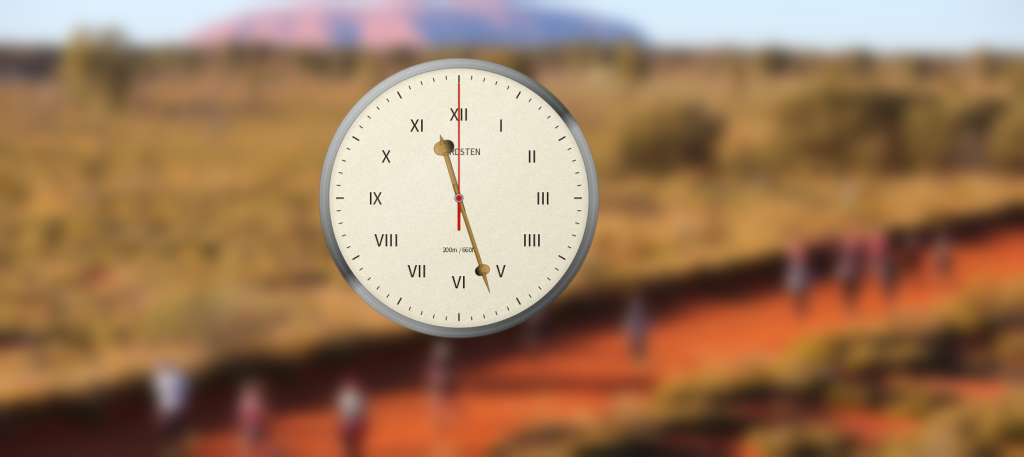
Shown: h=11 m=27 s=0
